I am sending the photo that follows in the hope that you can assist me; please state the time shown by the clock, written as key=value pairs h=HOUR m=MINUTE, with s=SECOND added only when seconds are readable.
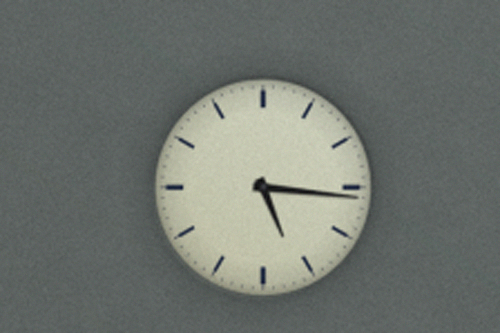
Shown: h=5 m=16
